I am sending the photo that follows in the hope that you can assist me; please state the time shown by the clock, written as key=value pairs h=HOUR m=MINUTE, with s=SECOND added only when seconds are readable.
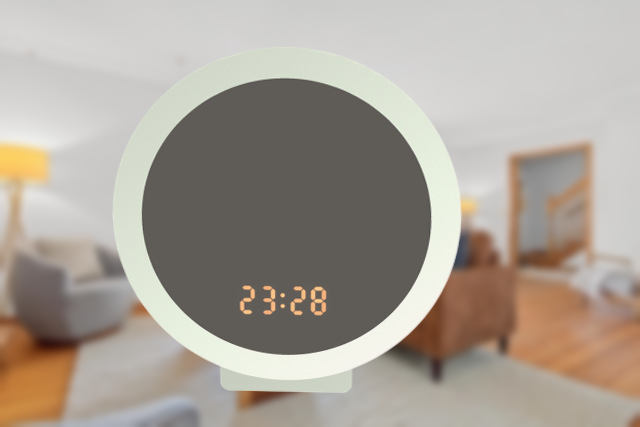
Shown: h=23 m=28
